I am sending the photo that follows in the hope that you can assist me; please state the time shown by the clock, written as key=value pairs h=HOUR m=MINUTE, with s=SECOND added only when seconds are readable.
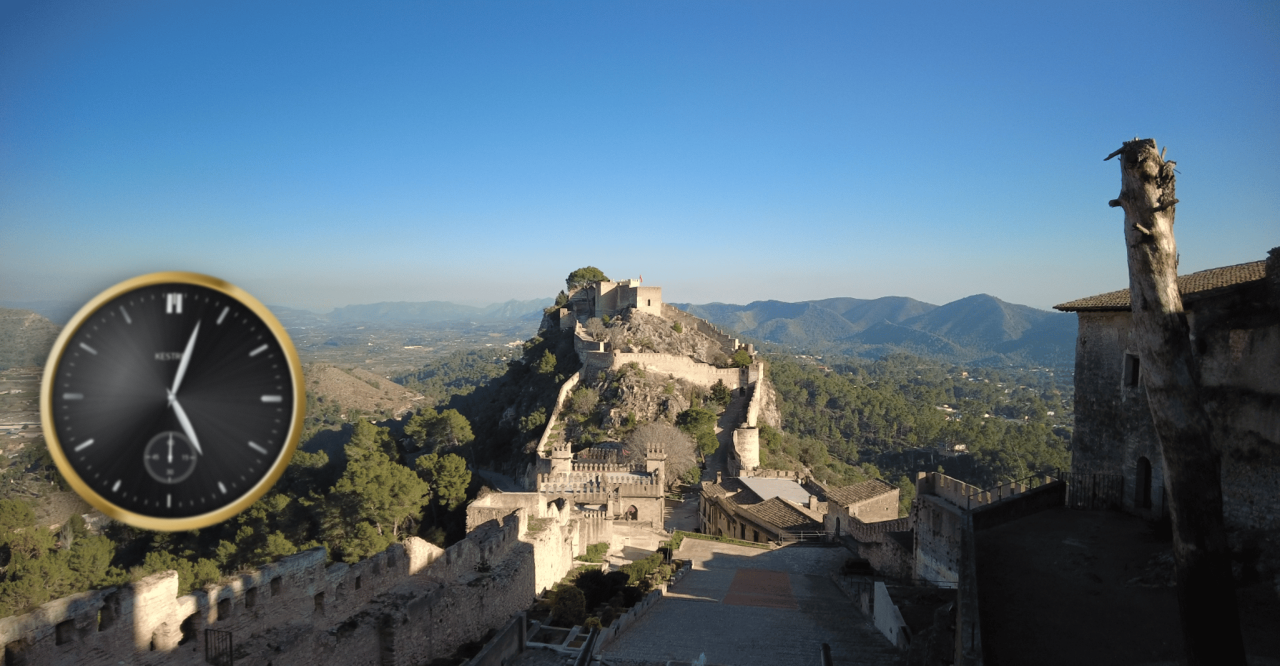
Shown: h=5 m=3
